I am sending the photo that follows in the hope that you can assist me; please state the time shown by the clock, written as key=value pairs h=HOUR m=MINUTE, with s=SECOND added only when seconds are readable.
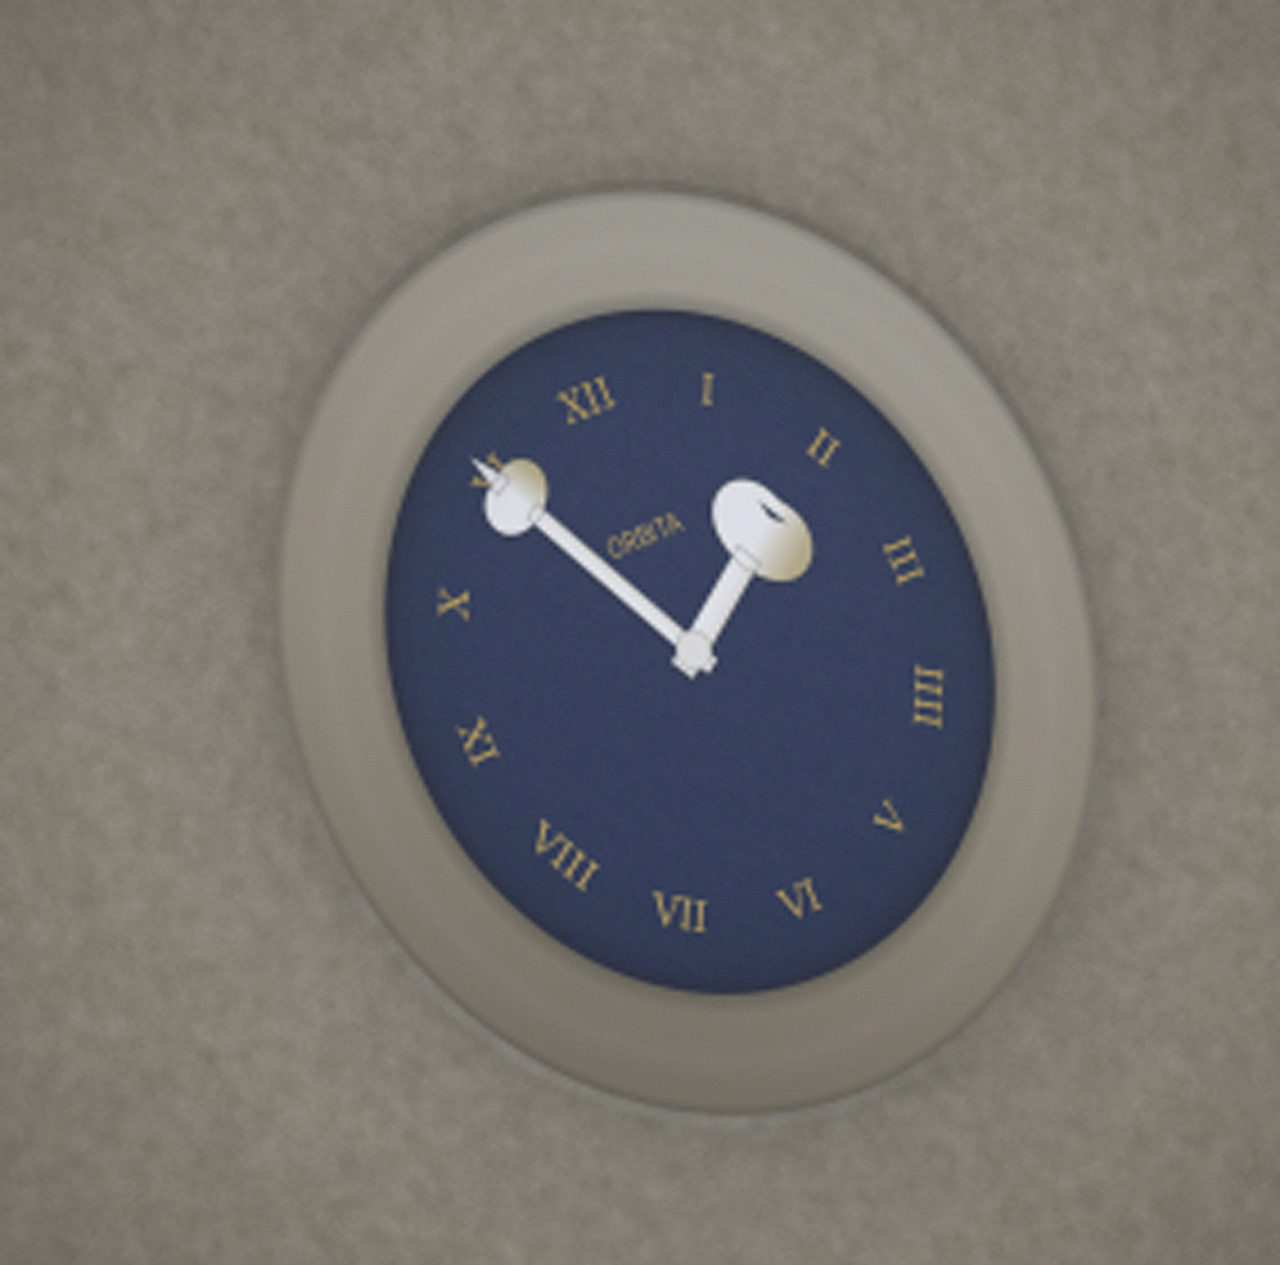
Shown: h=1 m=55
